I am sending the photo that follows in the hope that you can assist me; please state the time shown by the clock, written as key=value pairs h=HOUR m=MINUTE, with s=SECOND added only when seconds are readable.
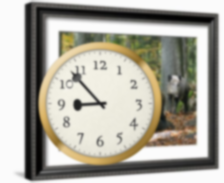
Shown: h=8 m=53
